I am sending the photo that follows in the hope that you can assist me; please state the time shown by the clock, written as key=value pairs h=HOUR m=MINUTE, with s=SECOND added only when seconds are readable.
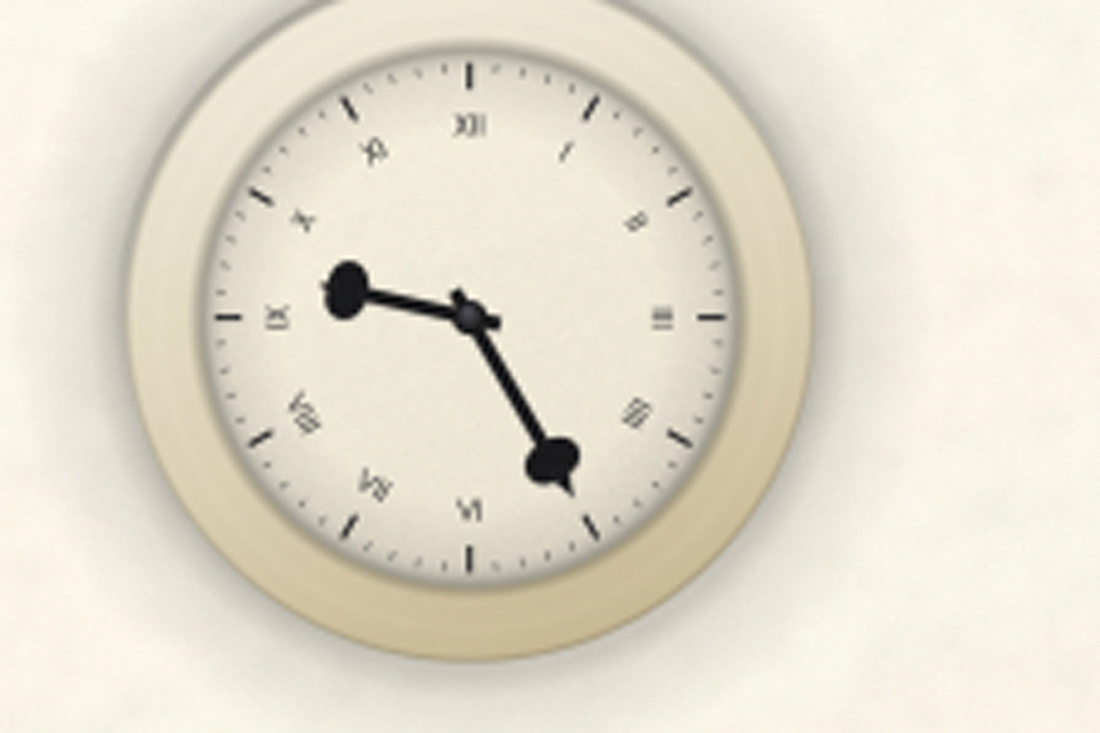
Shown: h=9 m=25
